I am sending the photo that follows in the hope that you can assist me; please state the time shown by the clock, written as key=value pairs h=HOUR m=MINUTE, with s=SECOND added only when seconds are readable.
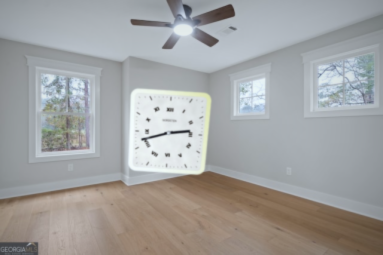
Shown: h=2 m=42
